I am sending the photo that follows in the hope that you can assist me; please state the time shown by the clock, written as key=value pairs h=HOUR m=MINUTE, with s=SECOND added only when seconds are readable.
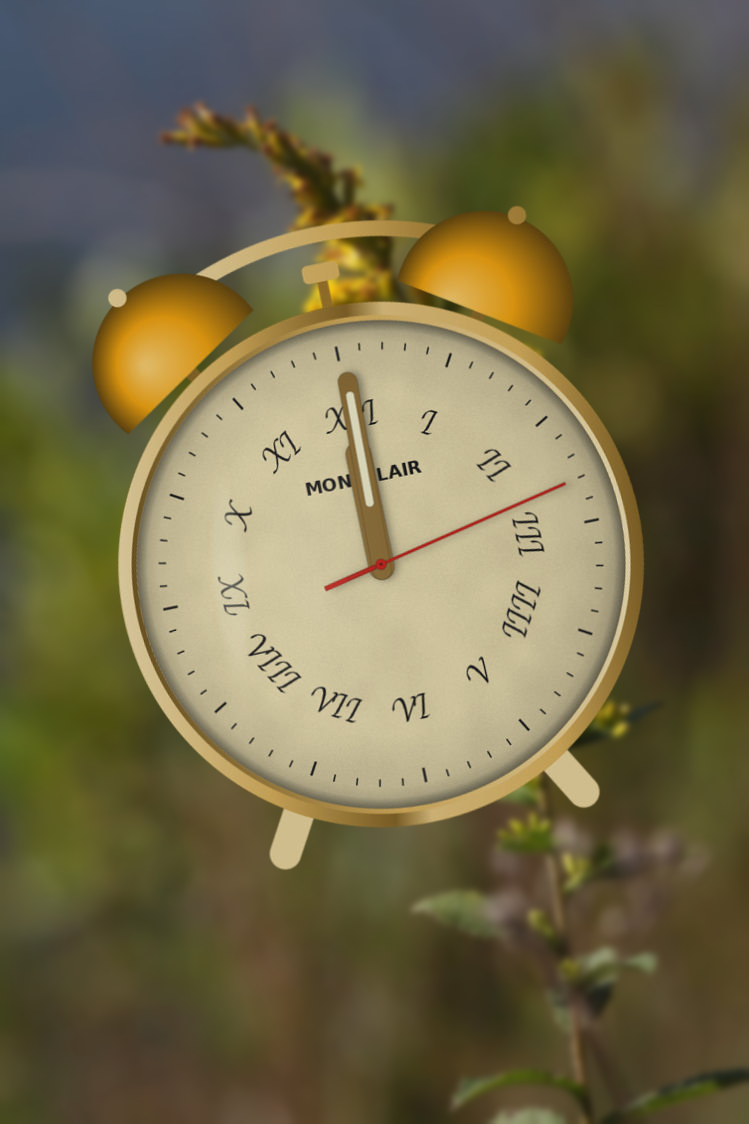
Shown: h=12 m=0 s=13
